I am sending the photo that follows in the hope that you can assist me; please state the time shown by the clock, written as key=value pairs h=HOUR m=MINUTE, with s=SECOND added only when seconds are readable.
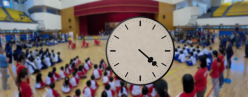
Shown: h=4 m=22
